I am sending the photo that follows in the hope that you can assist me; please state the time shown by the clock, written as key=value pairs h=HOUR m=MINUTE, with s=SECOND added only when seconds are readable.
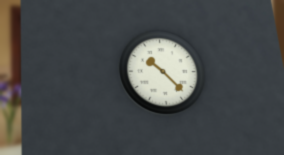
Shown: h=10 m=23
